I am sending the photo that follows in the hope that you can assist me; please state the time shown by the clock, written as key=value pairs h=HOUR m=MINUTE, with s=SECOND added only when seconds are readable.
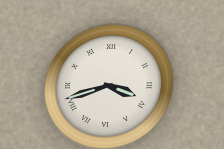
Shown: h=3 m=42
